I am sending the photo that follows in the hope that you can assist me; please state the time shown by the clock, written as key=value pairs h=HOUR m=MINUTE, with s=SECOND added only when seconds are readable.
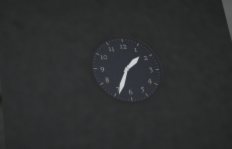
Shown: h=1 m=34
